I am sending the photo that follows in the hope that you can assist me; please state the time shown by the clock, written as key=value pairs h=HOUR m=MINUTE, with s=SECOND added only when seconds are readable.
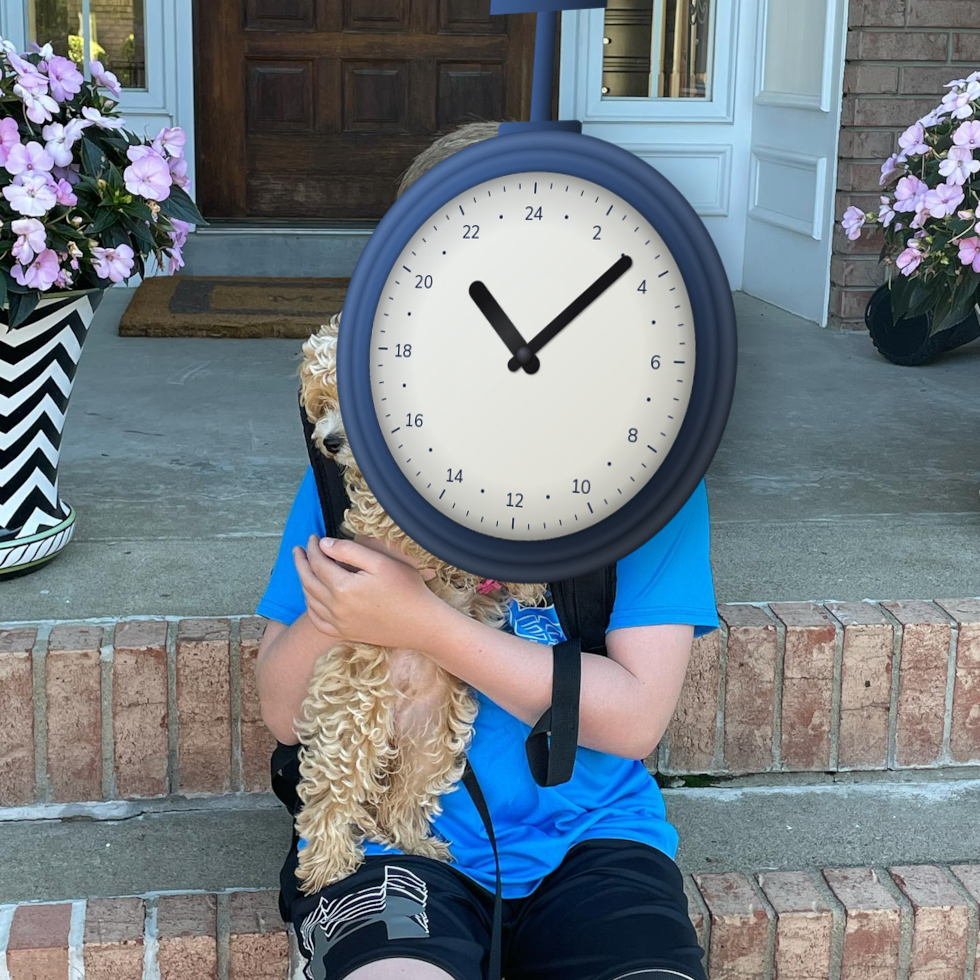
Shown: h=21 m=8
